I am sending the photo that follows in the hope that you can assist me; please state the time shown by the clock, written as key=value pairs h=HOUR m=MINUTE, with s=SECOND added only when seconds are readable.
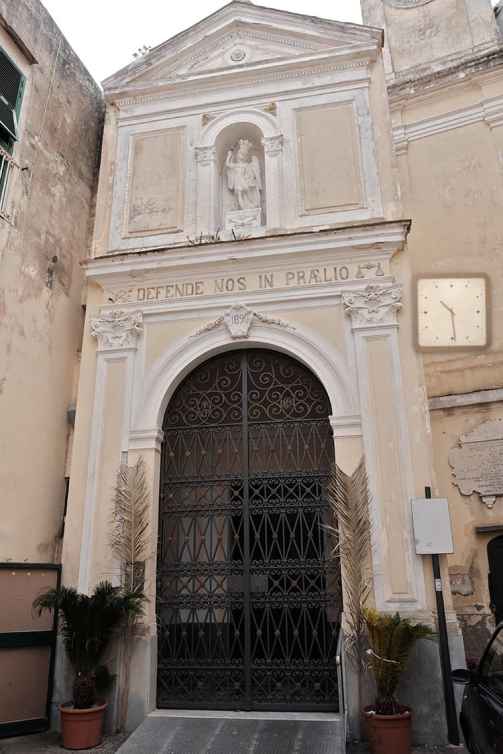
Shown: h=10 m=29
